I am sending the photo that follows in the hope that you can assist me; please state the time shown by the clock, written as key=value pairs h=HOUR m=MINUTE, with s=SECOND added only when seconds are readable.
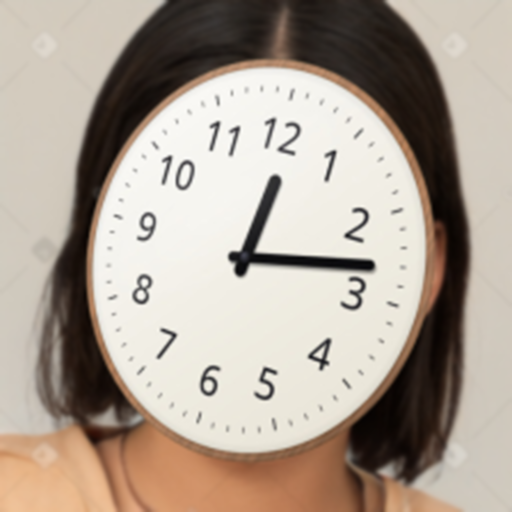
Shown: h=12 m=13
